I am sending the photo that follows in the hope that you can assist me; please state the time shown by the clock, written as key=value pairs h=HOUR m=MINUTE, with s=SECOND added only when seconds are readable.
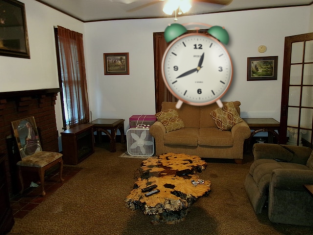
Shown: h=12 m=41
